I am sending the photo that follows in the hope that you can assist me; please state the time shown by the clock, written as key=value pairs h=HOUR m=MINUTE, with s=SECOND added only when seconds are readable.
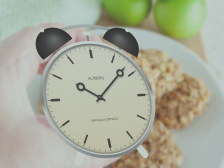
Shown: h=10 m=8
